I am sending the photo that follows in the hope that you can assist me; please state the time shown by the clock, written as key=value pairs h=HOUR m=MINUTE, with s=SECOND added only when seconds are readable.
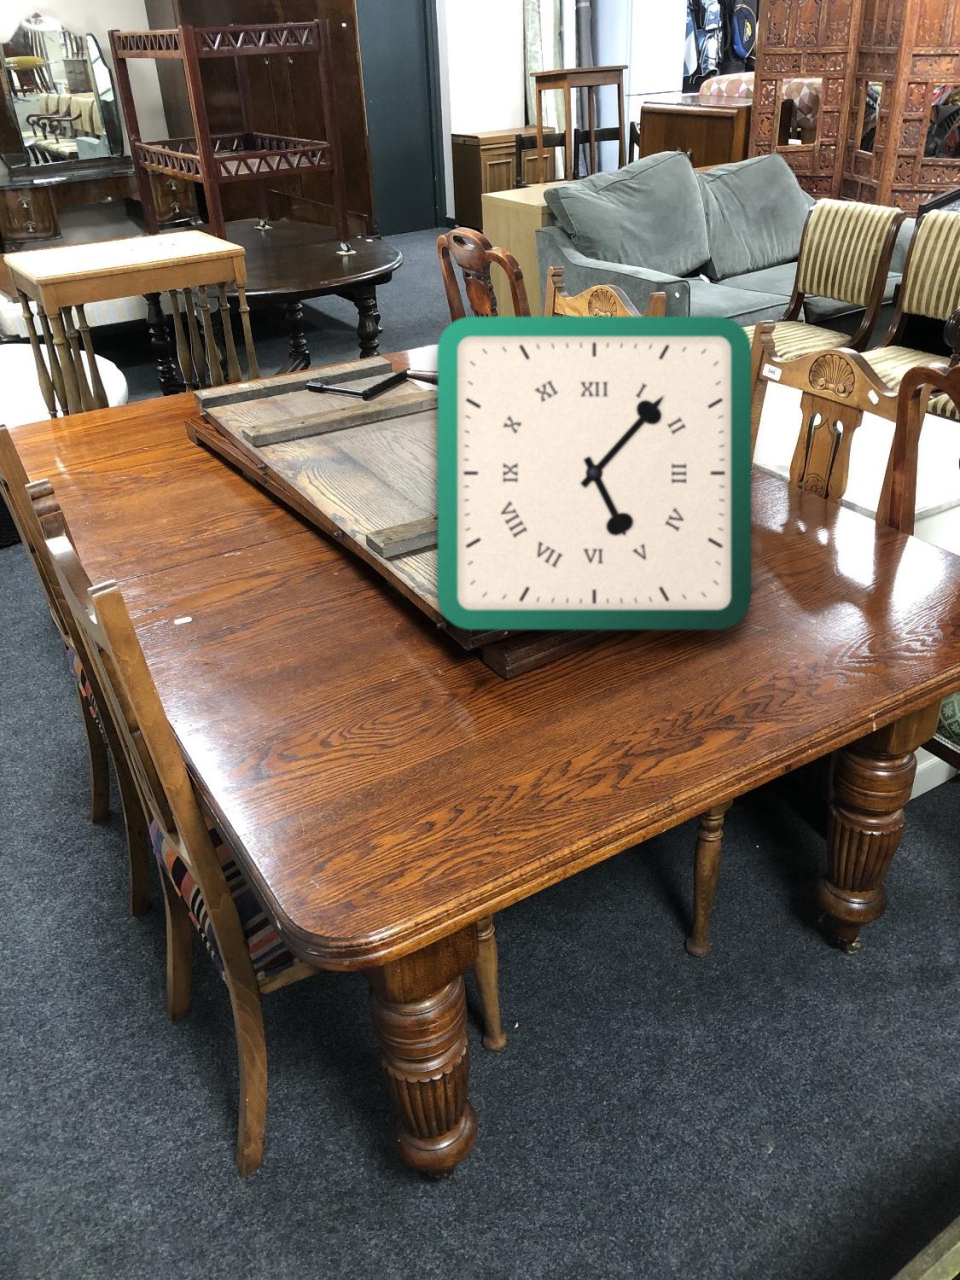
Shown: h=5 m=7
